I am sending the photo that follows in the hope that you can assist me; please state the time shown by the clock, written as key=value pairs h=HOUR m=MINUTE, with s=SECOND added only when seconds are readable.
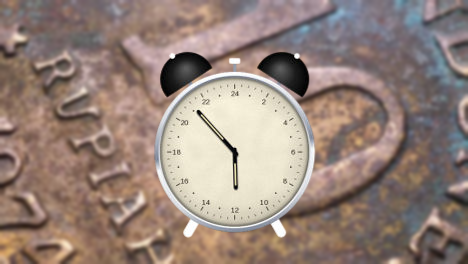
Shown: h=11 m=53
